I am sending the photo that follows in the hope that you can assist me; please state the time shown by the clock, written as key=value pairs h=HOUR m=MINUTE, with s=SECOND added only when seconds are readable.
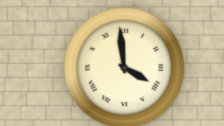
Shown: h=3 m=59
